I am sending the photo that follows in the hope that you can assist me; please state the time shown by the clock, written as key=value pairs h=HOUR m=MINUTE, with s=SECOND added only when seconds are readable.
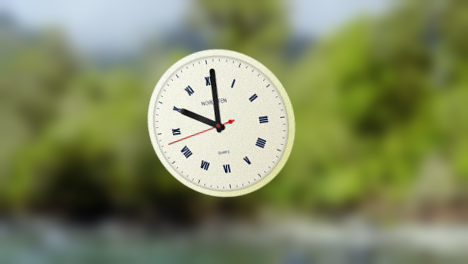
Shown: h=10 m=0 s=43
